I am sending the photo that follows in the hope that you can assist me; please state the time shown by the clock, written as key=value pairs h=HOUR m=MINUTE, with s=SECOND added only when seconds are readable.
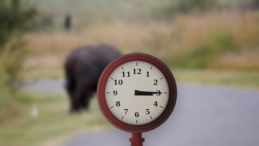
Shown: h=3 m=15
